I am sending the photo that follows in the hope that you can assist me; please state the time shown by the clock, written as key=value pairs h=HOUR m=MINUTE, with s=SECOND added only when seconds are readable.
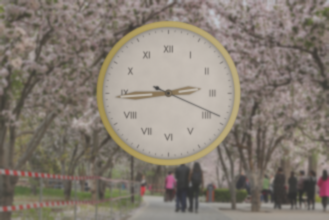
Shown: h=2 m=44 s=19
